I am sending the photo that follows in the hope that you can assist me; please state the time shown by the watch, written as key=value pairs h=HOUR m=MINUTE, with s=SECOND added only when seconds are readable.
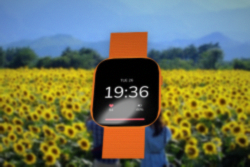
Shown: h=19 m=36
